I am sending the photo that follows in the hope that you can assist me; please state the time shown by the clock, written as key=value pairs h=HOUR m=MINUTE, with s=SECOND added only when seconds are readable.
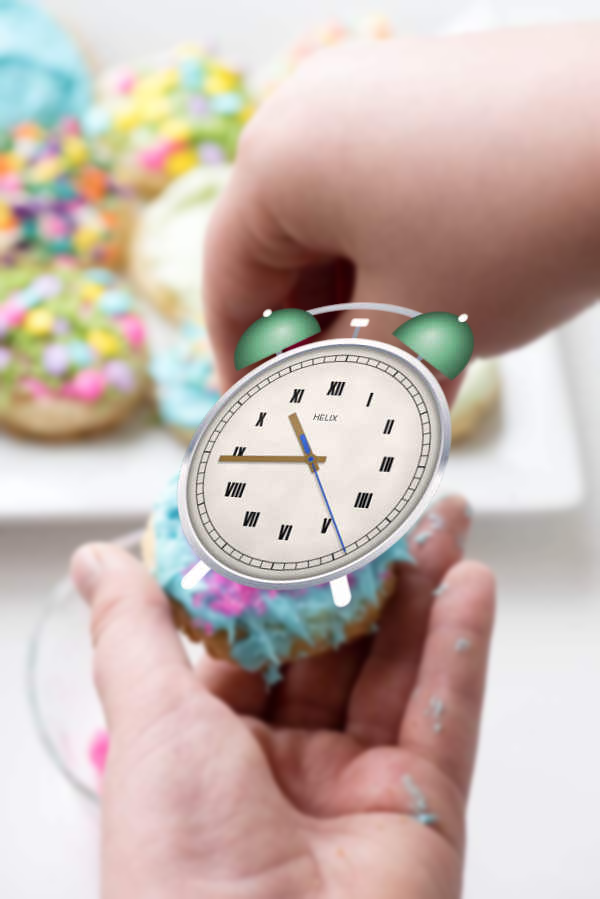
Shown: h=10 m=44 s=24
